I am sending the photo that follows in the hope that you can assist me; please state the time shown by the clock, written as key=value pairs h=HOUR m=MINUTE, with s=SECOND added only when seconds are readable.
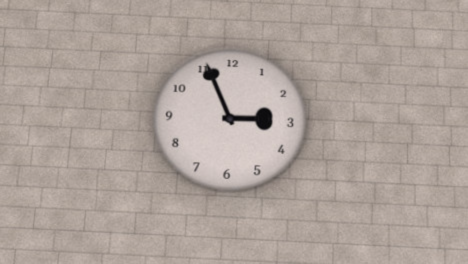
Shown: h=2 m=56
